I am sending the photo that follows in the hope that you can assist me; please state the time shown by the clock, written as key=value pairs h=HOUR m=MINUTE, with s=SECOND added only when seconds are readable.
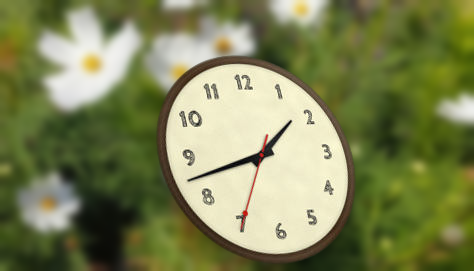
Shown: h=1 m=42 s=35
